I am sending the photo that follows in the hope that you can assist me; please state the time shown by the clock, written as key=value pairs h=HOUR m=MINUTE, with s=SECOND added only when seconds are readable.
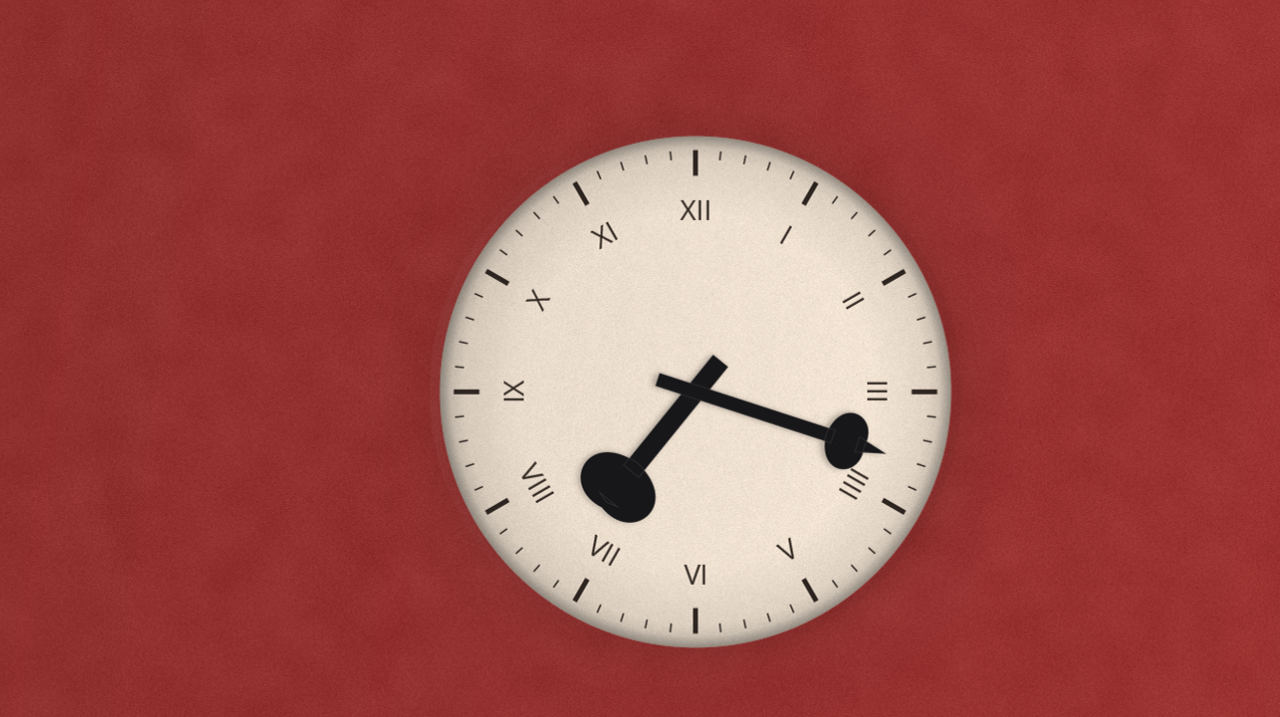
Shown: h=7 m=18
